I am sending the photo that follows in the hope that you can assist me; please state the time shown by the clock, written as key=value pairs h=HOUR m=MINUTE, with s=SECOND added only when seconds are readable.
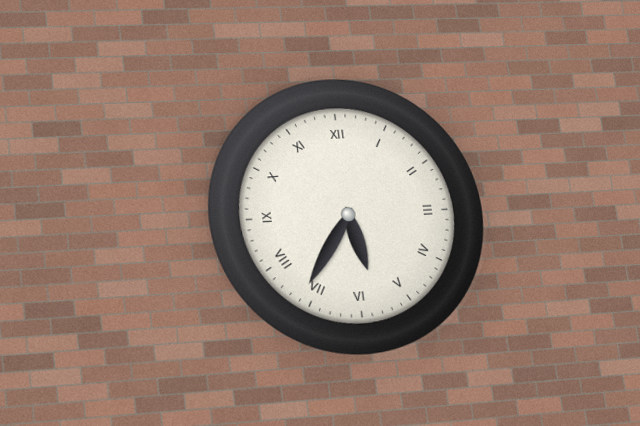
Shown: h=5 m=36
